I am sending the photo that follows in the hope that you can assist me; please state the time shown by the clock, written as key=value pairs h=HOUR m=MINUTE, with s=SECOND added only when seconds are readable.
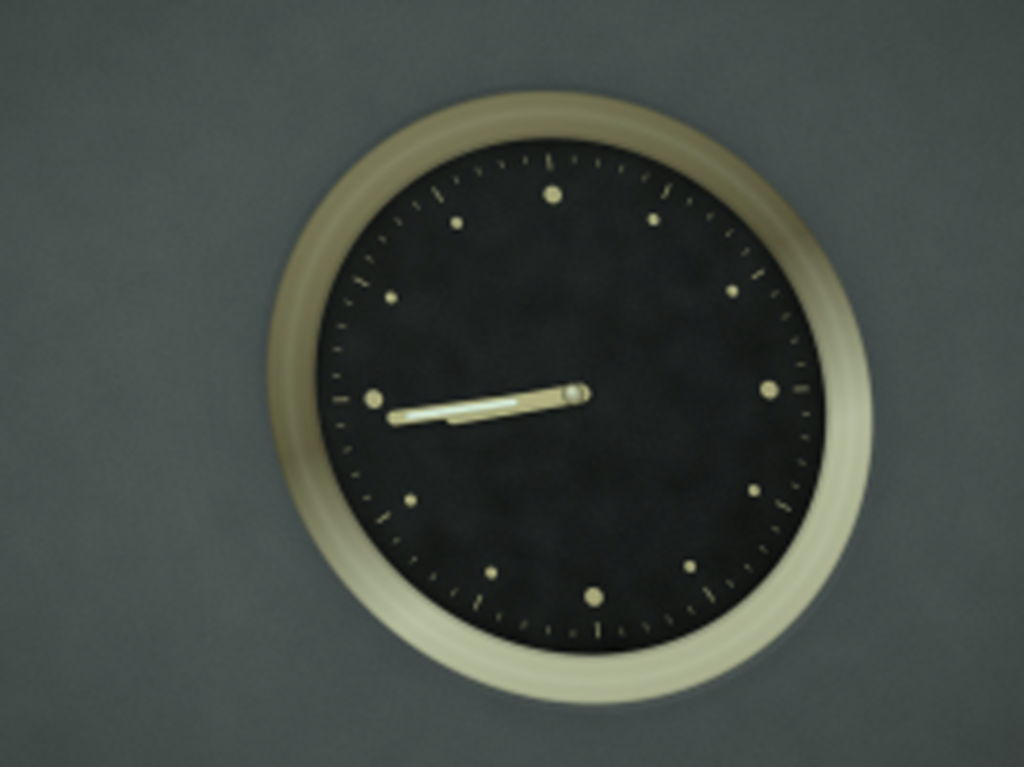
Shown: h=8 m=44
